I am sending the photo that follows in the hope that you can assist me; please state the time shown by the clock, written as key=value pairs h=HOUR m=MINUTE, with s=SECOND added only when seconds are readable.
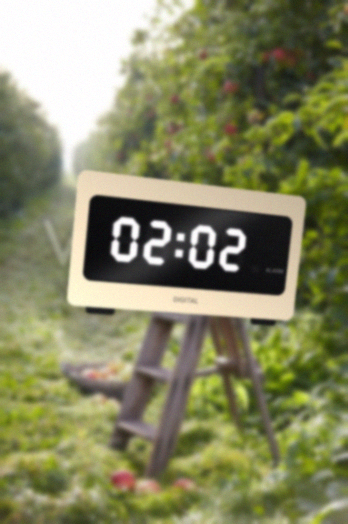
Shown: h=2 m=2
